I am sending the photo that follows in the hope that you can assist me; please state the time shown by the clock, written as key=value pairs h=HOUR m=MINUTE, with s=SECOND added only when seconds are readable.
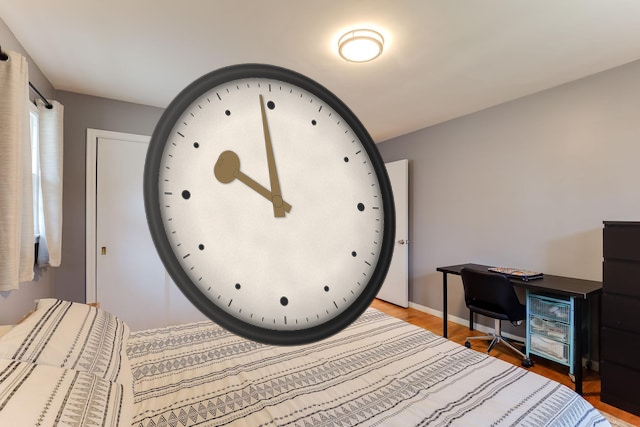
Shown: h=9 m=59
